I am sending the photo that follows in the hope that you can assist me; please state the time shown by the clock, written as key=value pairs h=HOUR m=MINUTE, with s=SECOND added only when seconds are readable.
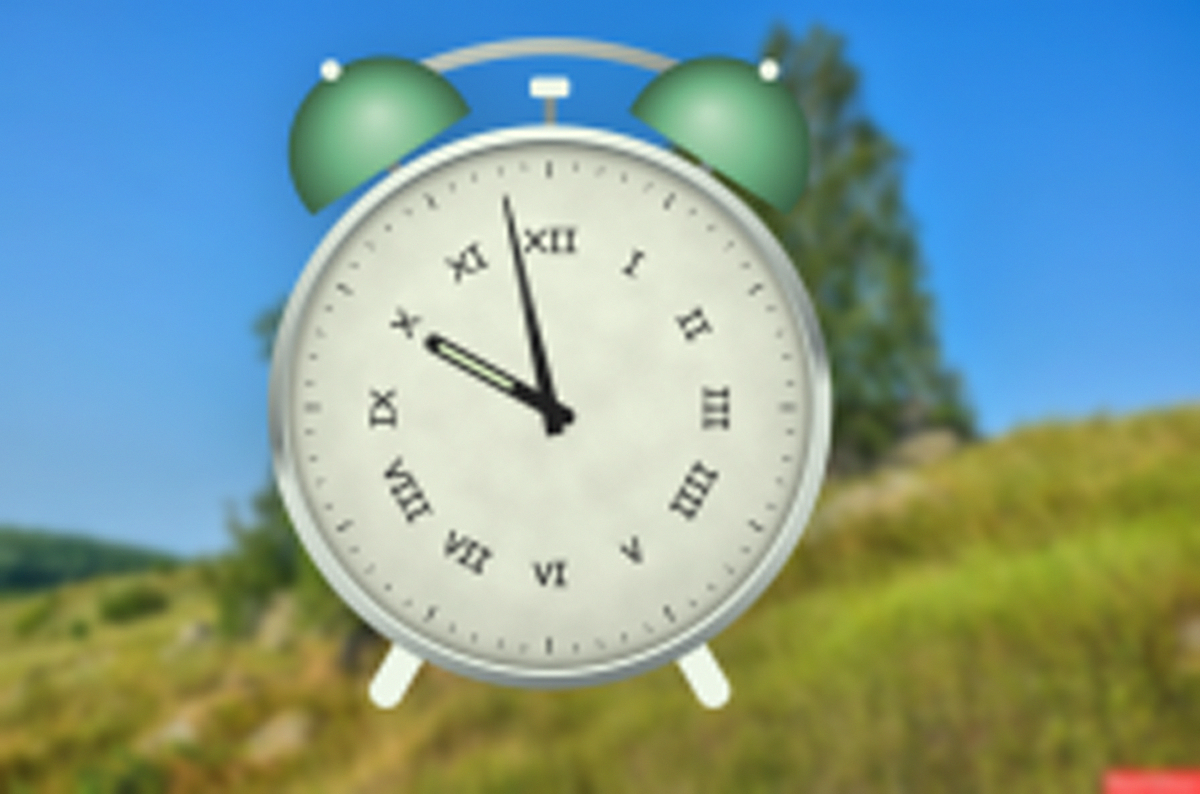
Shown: h=9 m=58
